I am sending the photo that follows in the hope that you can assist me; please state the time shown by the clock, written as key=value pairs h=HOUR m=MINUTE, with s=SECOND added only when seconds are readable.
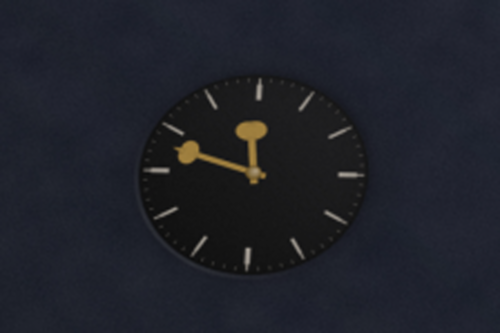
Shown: h=11 m=48
